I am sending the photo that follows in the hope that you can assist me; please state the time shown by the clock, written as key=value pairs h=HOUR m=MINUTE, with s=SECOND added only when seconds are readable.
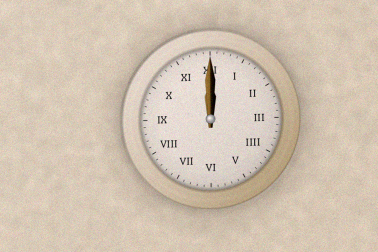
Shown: h=12 m=0
